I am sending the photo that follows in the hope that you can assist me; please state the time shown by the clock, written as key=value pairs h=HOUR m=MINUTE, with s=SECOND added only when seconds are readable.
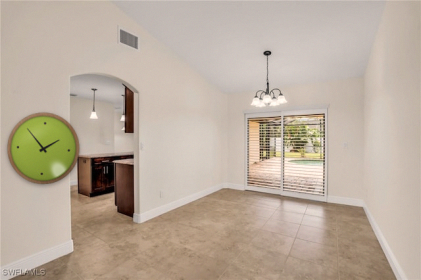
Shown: h=1 m=53
